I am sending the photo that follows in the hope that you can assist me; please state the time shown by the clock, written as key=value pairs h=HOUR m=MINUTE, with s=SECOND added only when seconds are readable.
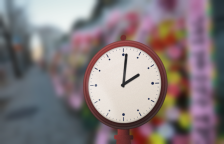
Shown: h=2 m=1
